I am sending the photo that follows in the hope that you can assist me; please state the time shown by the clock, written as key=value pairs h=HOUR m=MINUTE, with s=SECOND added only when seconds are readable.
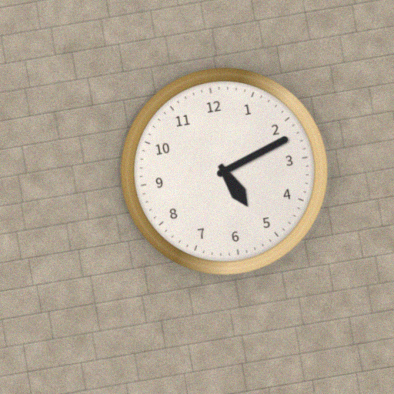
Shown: h=5 m=12
